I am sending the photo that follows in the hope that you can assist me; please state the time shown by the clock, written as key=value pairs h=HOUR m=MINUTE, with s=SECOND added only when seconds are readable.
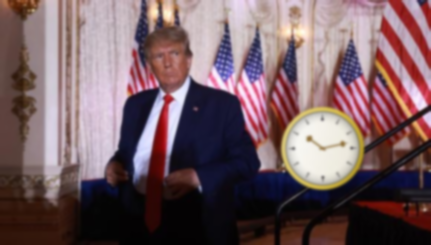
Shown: h=10 m=13
